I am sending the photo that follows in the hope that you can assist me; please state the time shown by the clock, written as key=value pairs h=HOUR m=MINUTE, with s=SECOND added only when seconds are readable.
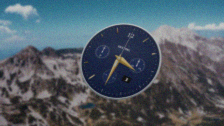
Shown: h=3 m=30
